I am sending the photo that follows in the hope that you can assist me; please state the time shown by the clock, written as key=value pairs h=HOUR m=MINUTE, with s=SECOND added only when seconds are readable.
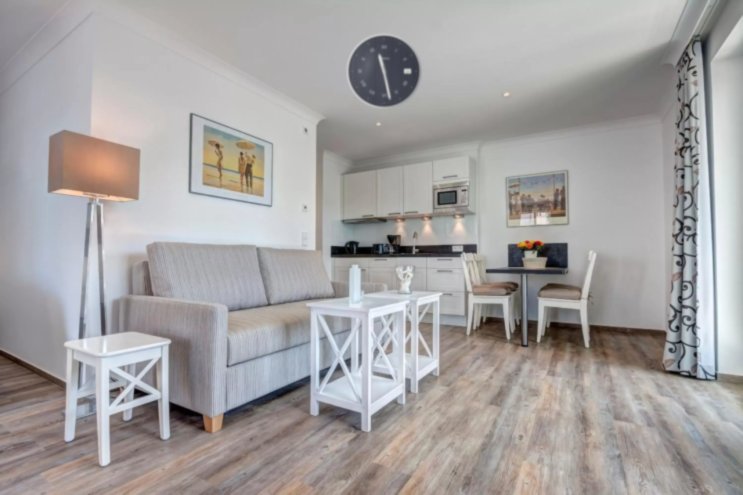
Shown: h=11 m=28
